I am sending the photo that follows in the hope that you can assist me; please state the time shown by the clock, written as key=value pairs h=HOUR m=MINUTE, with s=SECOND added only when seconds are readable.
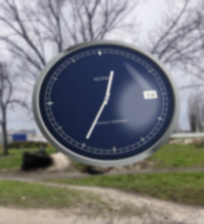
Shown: h=12 m=35
